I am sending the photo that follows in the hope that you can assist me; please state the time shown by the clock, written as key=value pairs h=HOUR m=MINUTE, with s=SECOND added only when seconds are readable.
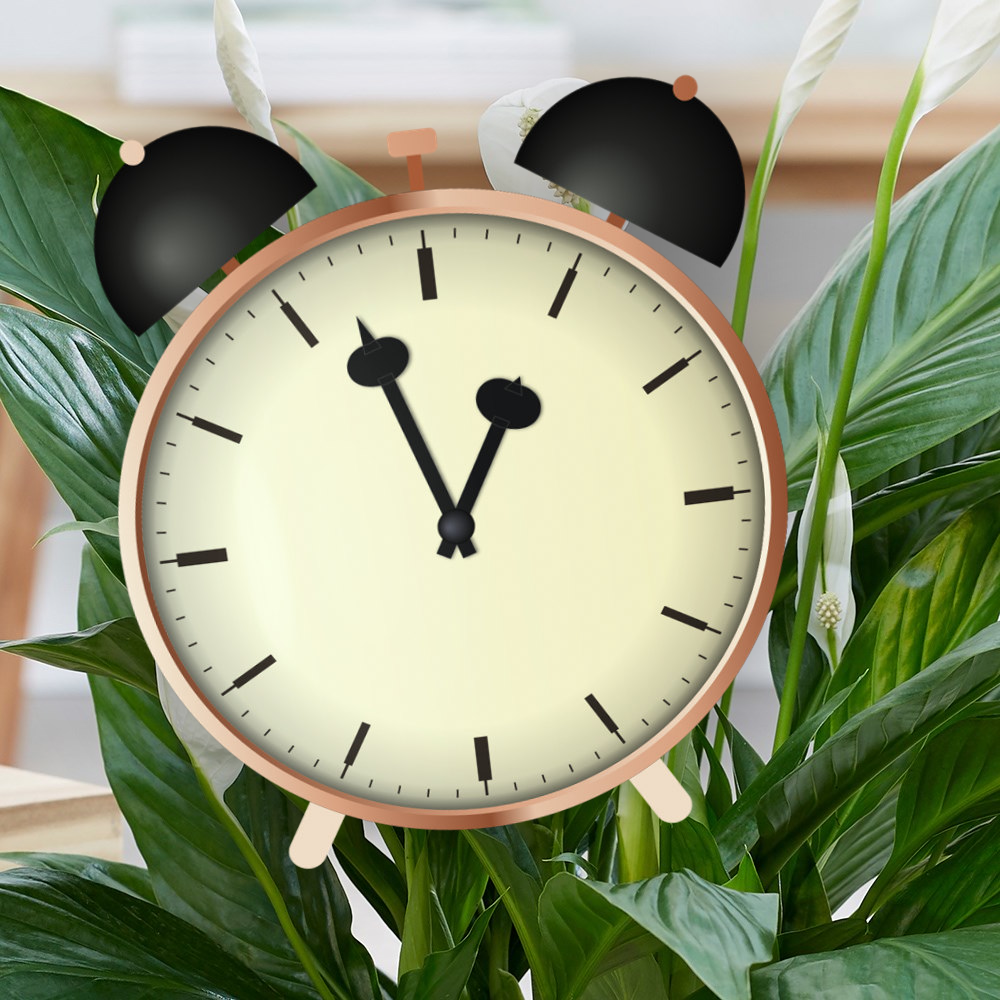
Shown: h=12 m=57
